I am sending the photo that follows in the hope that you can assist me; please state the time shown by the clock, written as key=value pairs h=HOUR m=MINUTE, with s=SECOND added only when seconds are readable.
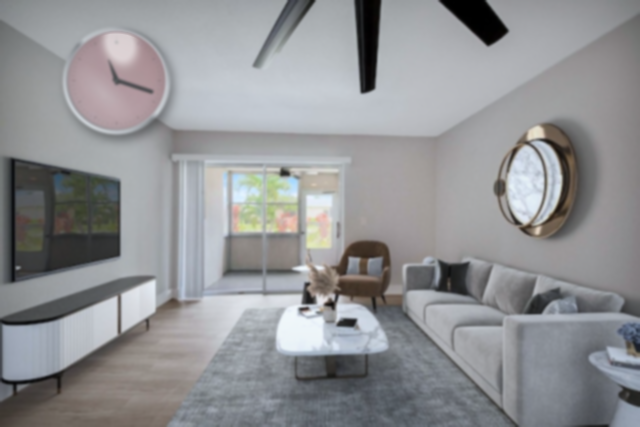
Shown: h=11 m=18
